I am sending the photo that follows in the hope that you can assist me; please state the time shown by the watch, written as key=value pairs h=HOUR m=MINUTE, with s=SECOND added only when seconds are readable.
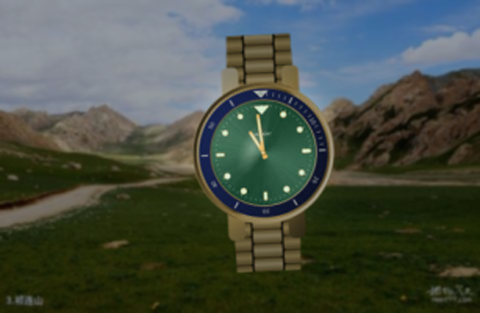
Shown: h=10 m=59
